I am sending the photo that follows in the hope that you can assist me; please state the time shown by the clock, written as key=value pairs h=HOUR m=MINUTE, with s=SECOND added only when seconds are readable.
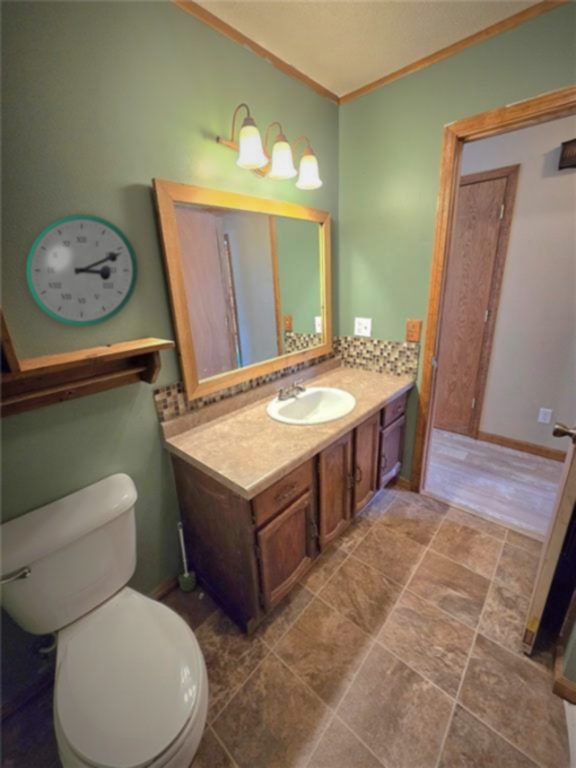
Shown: h=3 m=11
